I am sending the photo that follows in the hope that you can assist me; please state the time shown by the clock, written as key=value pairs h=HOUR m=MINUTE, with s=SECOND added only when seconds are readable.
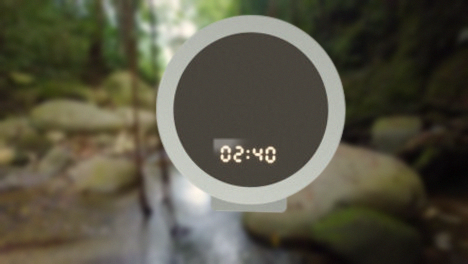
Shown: h=2 m=40
